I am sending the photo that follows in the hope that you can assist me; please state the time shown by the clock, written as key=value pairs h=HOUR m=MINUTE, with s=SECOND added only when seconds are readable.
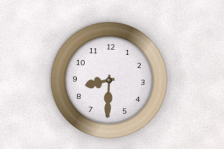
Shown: h=8 m=30
